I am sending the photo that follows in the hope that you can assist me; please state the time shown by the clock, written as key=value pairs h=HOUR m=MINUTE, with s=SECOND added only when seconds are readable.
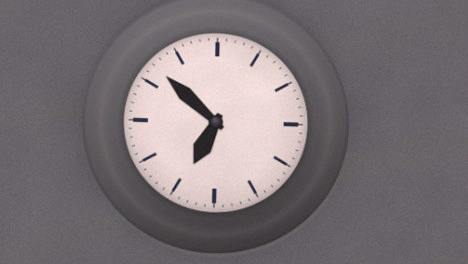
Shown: h=6 m=52
